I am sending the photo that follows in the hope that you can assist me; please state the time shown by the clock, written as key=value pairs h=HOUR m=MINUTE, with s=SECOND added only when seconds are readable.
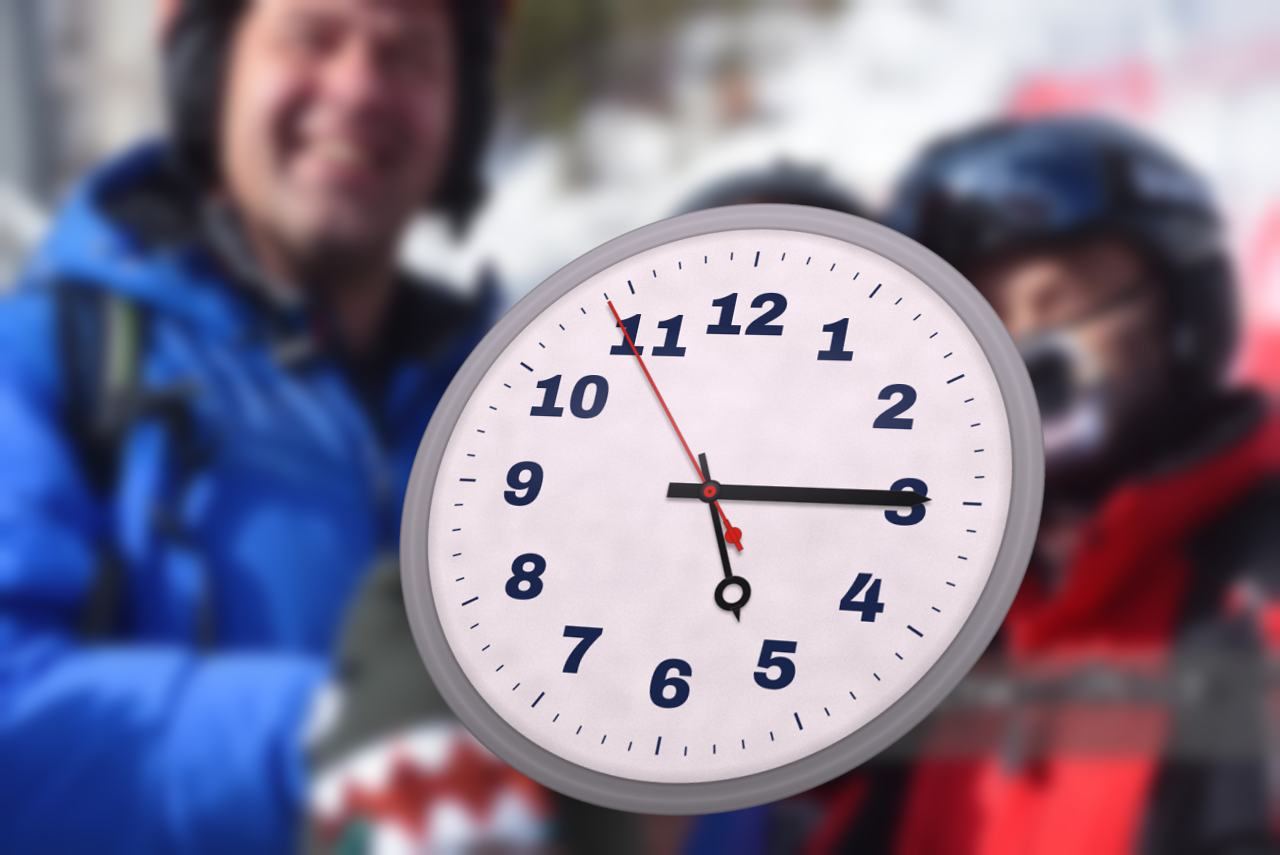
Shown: h=5 m=14 s=54
